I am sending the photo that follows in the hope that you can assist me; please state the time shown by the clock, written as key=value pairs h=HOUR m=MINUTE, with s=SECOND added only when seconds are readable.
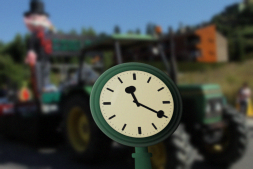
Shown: h=11 m=20
